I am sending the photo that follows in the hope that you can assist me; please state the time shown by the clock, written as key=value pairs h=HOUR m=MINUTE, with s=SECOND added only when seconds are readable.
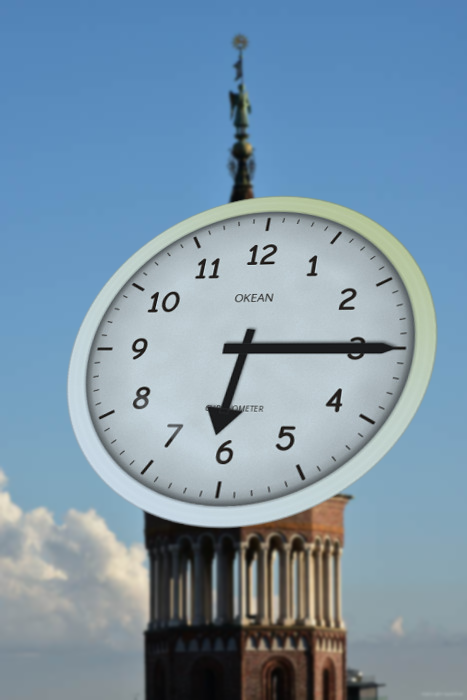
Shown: h=6 m=15
